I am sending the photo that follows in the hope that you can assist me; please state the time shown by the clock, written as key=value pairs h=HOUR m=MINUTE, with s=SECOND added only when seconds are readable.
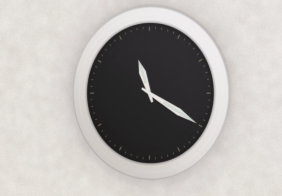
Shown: h=11 m=20
